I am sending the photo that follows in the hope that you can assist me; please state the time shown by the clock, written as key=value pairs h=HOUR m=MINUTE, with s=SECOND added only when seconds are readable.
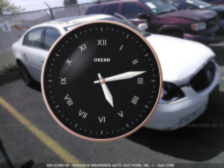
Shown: h=5 m=13
